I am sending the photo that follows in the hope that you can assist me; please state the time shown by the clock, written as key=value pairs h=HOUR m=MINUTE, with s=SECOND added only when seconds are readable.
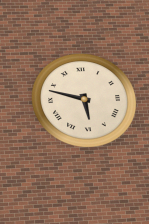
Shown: h=5 m=48
